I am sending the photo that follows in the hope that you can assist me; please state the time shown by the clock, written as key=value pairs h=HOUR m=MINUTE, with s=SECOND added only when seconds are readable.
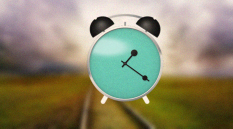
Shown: h=1 m=21
